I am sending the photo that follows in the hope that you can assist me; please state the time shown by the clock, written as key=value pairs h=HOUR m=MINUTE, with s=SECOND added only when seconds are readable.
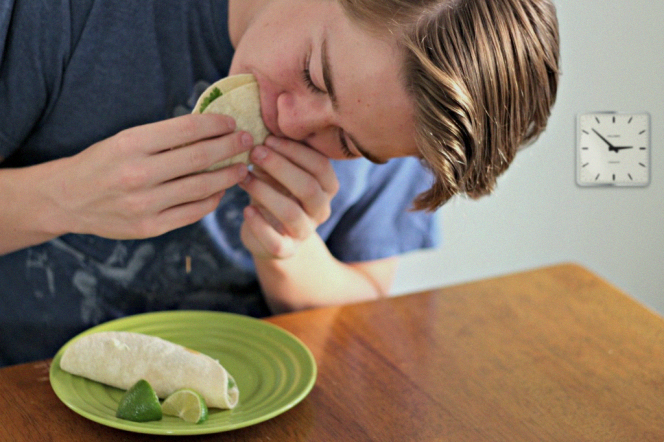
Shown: h=2 m=52
